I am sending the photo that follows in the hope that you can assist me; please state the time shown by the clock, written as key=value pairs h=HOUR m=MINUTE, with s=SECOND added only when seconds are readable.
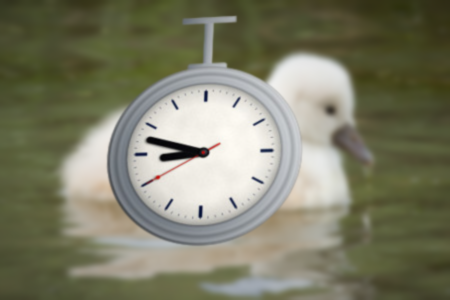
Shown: h=8 m=47 s=40
